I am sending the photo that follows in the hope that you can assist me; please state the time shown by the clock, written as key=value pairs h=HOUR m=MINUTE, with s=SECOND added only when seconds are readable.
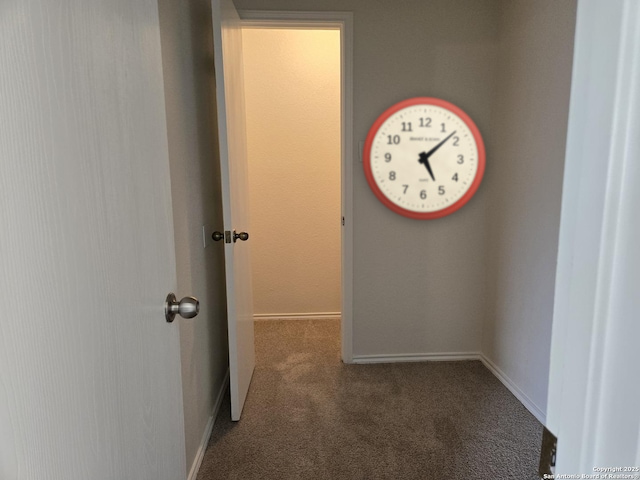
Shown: h=5 m=8
